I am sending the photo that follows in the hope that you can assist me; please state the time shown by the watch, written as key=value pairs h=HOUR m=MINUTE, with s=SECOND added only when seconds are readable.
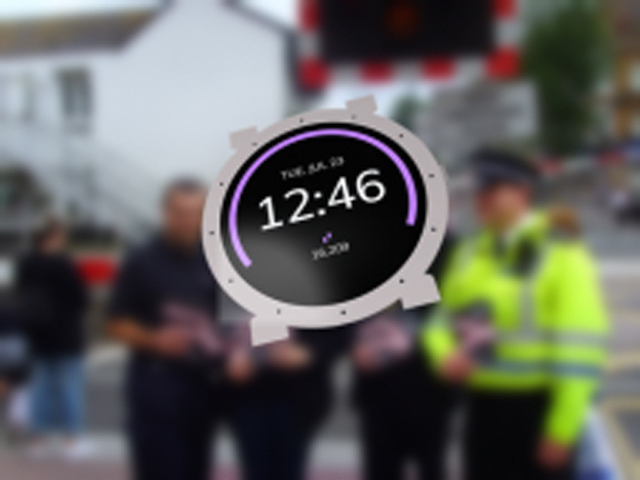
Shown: h=12 m=46
